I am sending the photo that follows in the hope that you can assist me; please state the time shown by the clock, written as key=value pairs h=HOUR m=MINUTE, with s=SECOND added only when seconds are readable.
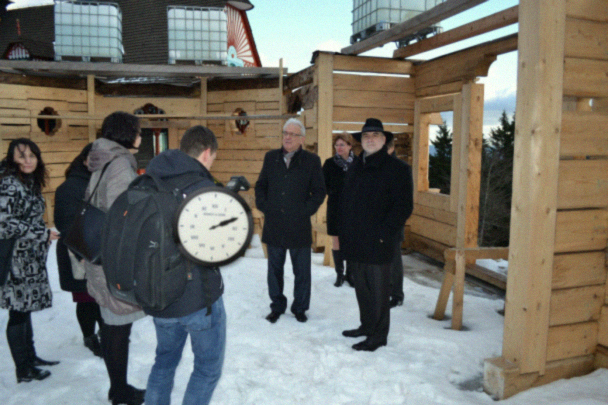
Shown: h=2 m=11
